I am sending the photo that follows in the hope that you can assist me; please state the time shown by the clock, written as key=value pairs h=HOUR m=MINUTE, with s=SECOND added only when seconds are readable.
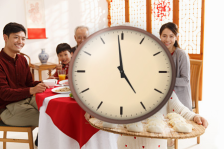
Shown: h=4 m=59
